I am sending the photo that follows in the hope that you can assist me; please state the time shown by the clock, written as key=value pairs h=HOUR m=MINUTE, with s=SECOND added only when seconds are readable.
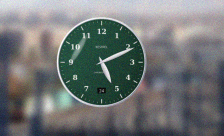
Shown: h=5 m=11
